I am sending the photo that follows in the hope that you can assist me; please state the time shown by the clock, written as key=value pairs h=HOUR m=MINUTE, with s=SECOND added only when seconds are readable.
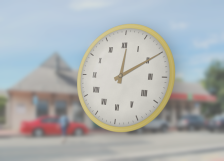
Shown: h=12 m=10
